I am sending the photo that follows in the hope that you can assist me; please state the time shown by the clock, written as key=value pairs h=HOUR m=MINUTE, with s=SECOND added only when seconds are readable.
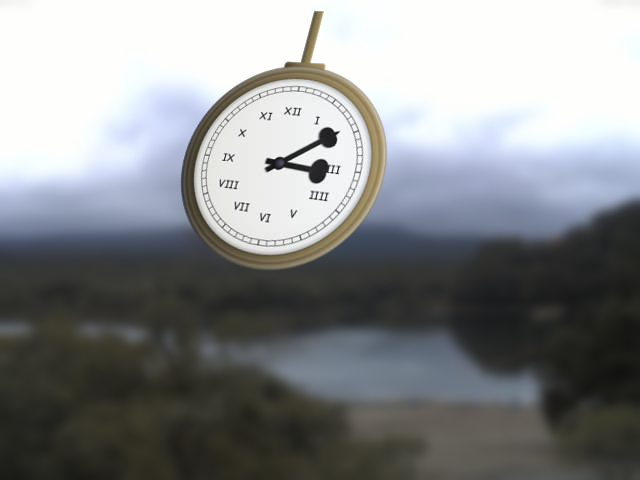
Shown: h=3 m=9
